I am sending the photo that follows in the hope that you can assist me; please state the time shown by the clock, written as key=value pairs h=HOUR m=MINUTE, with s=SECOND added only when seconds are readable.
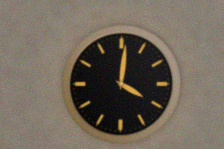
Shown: h=4 m=1
